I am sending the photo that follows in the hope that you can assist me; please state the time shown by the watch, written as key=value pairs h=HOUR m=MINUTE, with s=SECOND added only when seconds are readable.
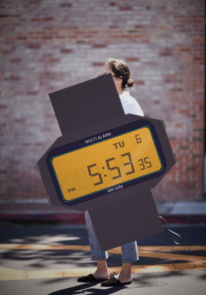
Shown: h=5 m=53 s=35
